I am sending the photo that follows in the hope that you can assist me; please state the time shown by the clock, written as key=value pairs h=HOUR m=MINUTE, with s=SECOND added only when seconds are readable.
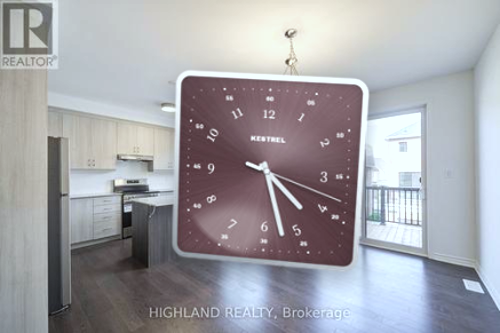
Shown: h=4 m=27 s=18
